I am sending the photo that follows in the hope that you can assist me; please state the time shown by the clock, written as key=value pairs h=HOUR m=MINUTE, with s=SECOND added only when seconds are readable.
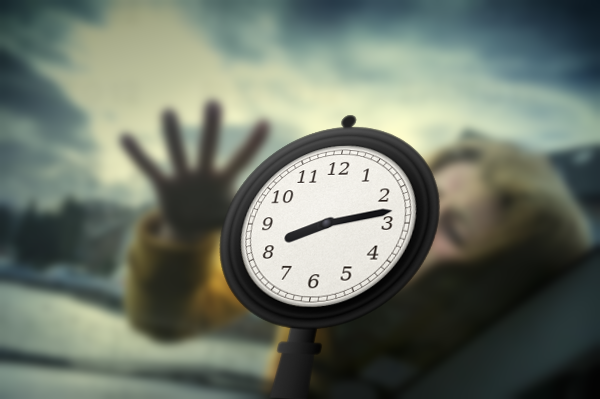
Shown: h=8 m=13
